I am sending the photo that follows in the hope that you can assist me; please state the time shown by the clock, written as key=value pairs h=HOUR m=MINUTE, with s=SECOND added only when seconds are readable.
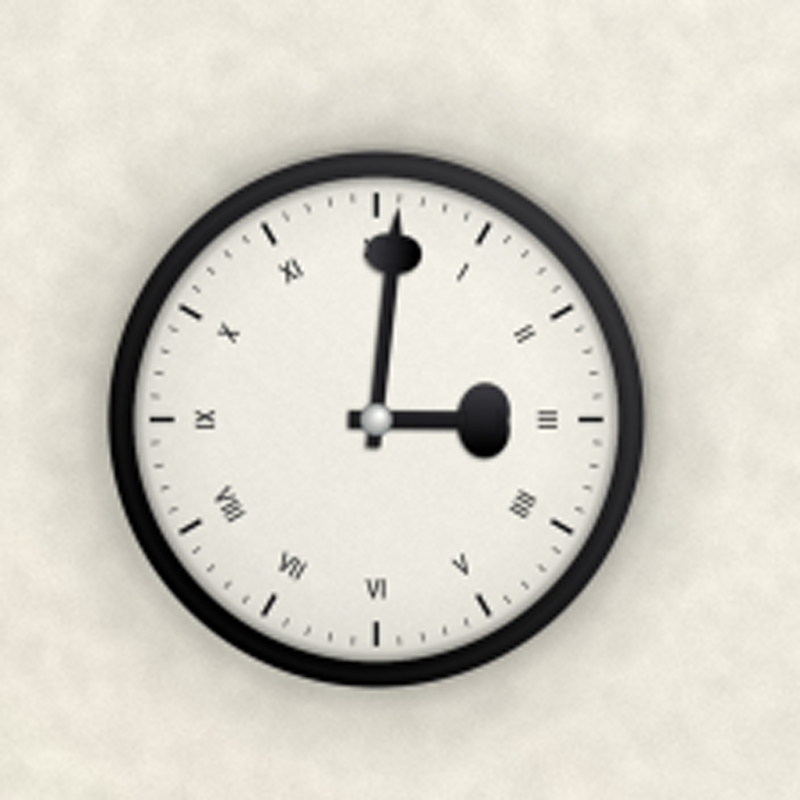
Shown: h=3 m=1
